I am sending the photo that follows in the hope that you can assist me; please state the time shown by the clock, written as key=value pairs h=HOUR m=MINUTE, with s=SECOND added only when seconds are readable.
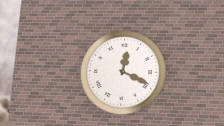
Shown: h=12 m=19
